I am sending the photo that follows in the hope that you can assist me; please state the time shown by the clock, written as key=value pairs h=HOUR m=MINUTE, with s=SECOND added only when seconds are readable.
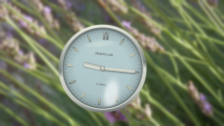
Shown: h=9 m=15
